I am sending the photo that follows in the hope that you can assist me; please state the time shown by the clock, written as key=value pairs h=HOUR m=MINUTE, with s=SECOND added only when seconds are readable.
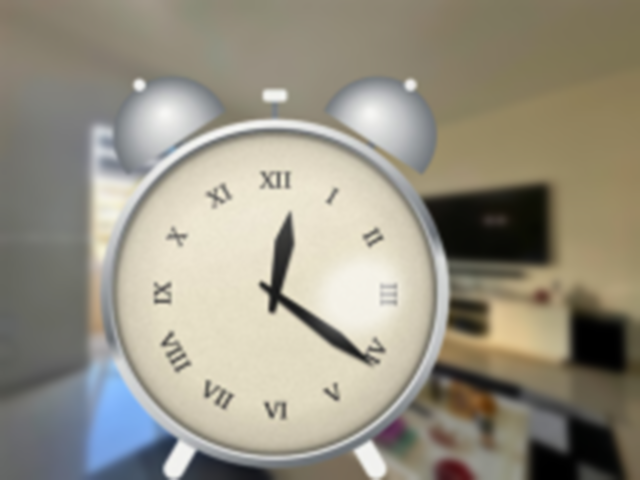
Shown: h=12 m=21
